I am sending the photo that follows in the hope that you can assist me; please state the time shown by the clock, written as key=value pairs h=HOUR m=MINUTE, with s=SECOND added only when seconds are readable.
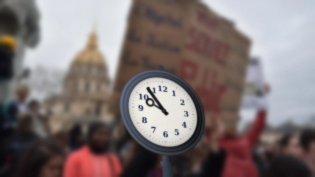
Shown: h=9 m=54
